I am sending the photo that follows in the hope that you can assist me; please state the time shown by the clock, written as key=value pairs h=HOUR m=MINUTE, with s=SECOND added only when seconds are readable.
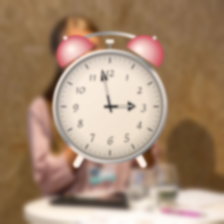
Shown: h=2 m=58
